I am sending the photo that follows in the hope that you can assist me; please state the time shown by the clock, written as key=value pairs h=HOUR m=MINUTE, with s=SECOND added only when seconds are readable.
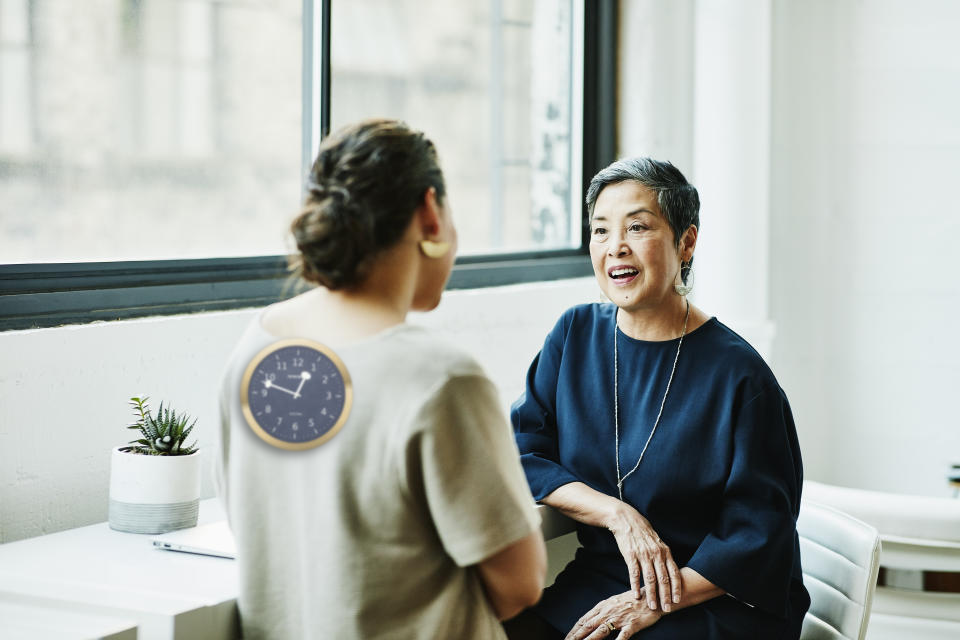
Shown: h=12 m=48
